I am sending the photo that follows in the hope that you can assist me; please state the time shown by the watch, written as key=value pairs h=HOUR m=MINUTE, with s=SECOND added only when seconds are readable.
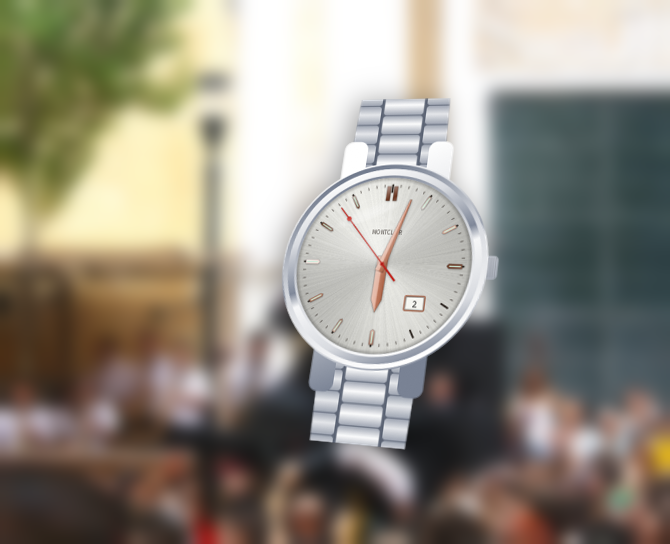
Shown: h=6 m=2 s=53
